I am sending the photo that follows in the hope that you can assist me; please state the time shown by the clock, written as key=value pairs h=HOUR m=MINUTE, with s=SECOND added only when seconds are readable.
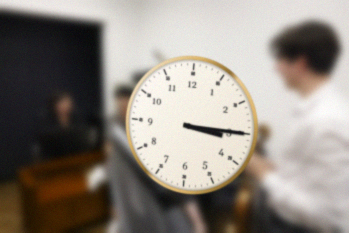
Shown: h=3 m=15
